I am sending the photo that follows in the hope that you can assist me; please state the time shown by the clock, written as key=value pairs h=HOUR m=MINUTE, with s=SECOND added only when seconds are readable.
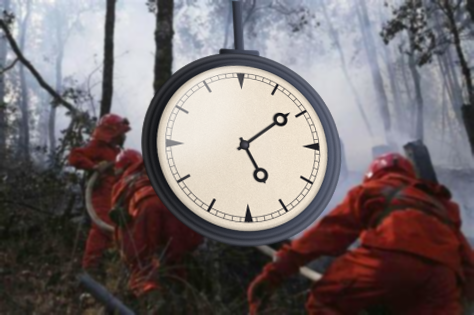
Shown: h=5 m=9
